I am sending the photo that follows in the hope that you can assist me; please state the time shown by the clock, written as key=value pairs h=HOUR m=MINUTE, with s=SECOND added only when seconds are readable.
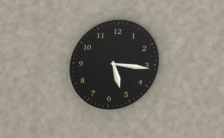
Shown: h=5 m=16
